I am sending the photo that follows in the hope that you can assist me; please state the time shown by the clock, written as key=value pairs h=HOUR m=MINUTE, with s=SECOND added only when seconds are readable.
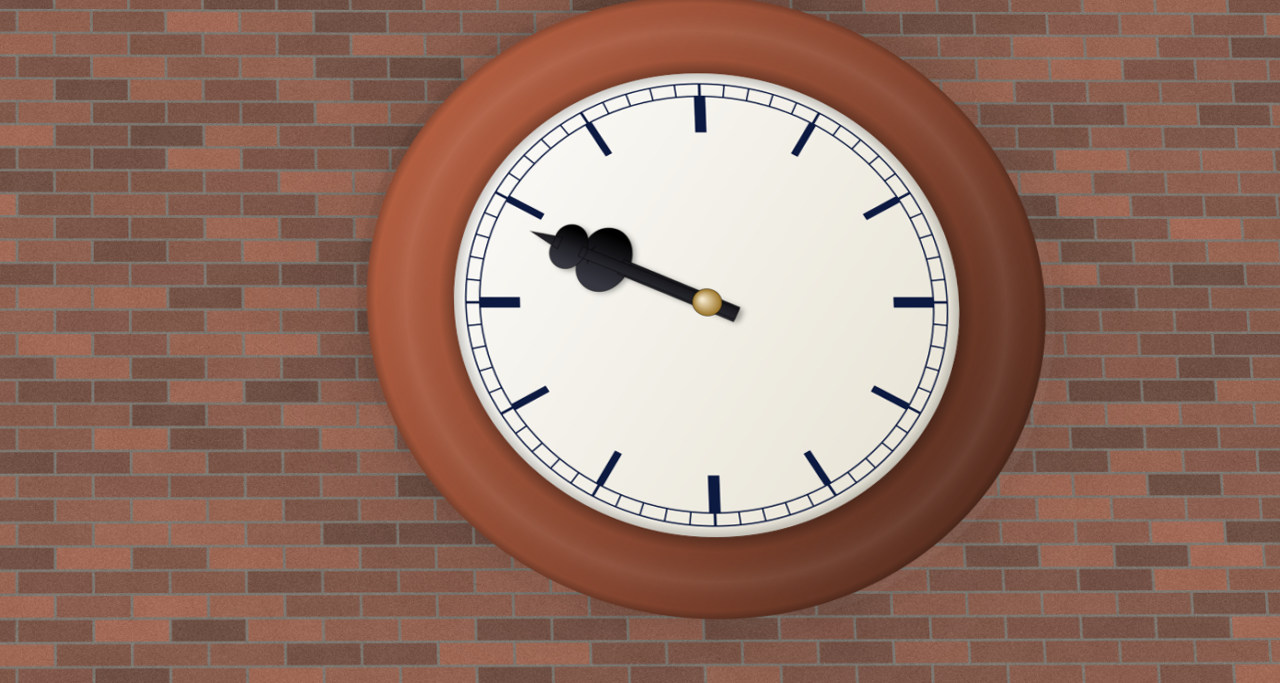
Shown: h=9 m=49
